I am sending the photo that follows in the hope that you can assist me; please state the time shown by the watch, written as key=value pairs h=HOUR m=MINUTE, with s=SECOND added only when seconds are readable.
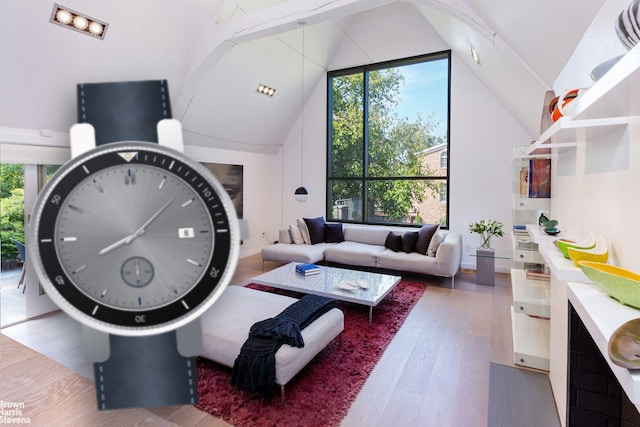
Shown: h=8 m=8
